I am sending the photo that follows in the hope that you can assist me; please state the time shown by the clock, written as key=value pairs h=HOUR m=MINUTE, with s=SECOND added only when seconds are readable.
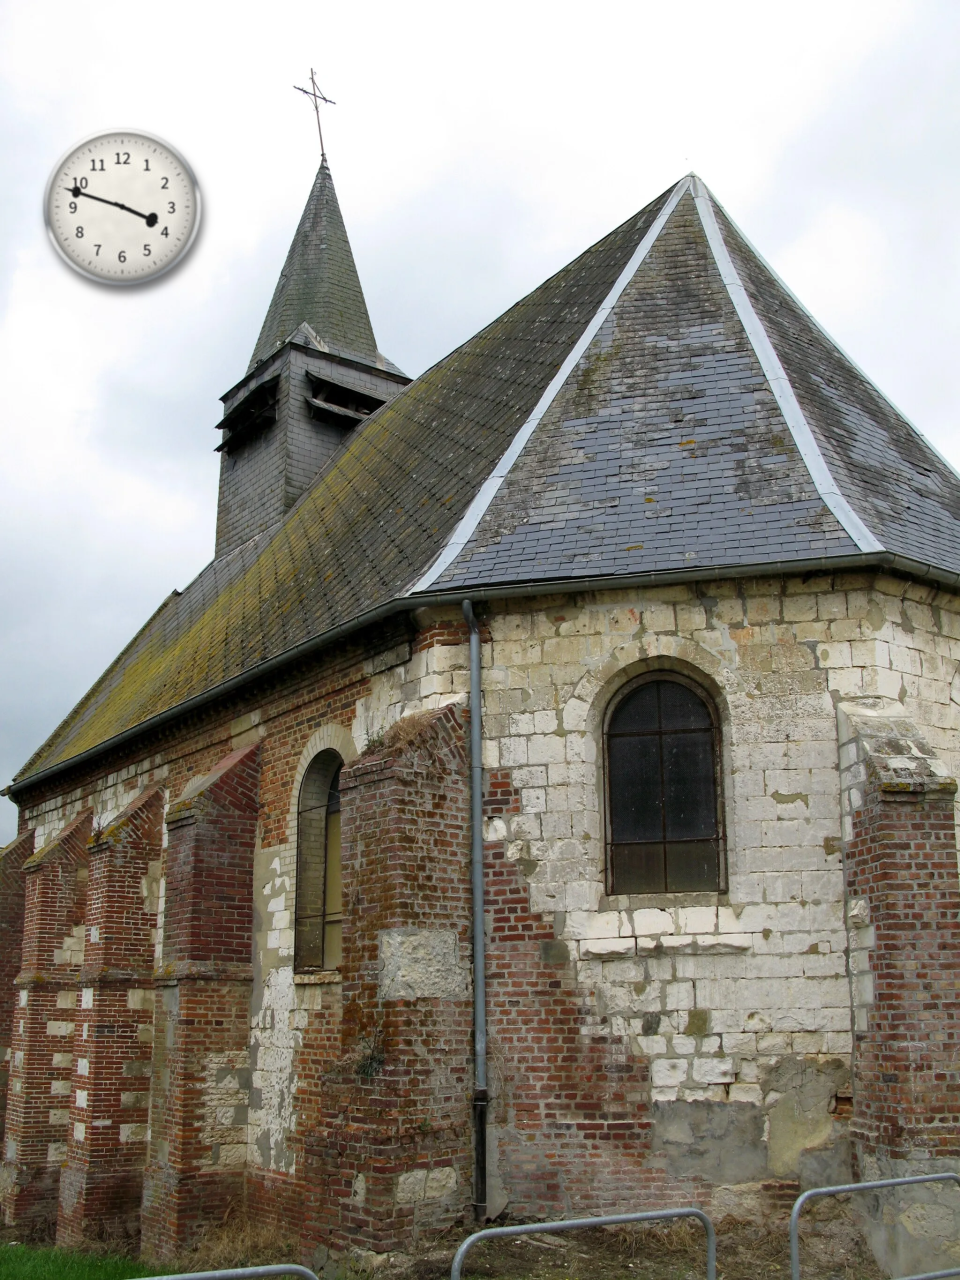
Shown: h=3 m=48
